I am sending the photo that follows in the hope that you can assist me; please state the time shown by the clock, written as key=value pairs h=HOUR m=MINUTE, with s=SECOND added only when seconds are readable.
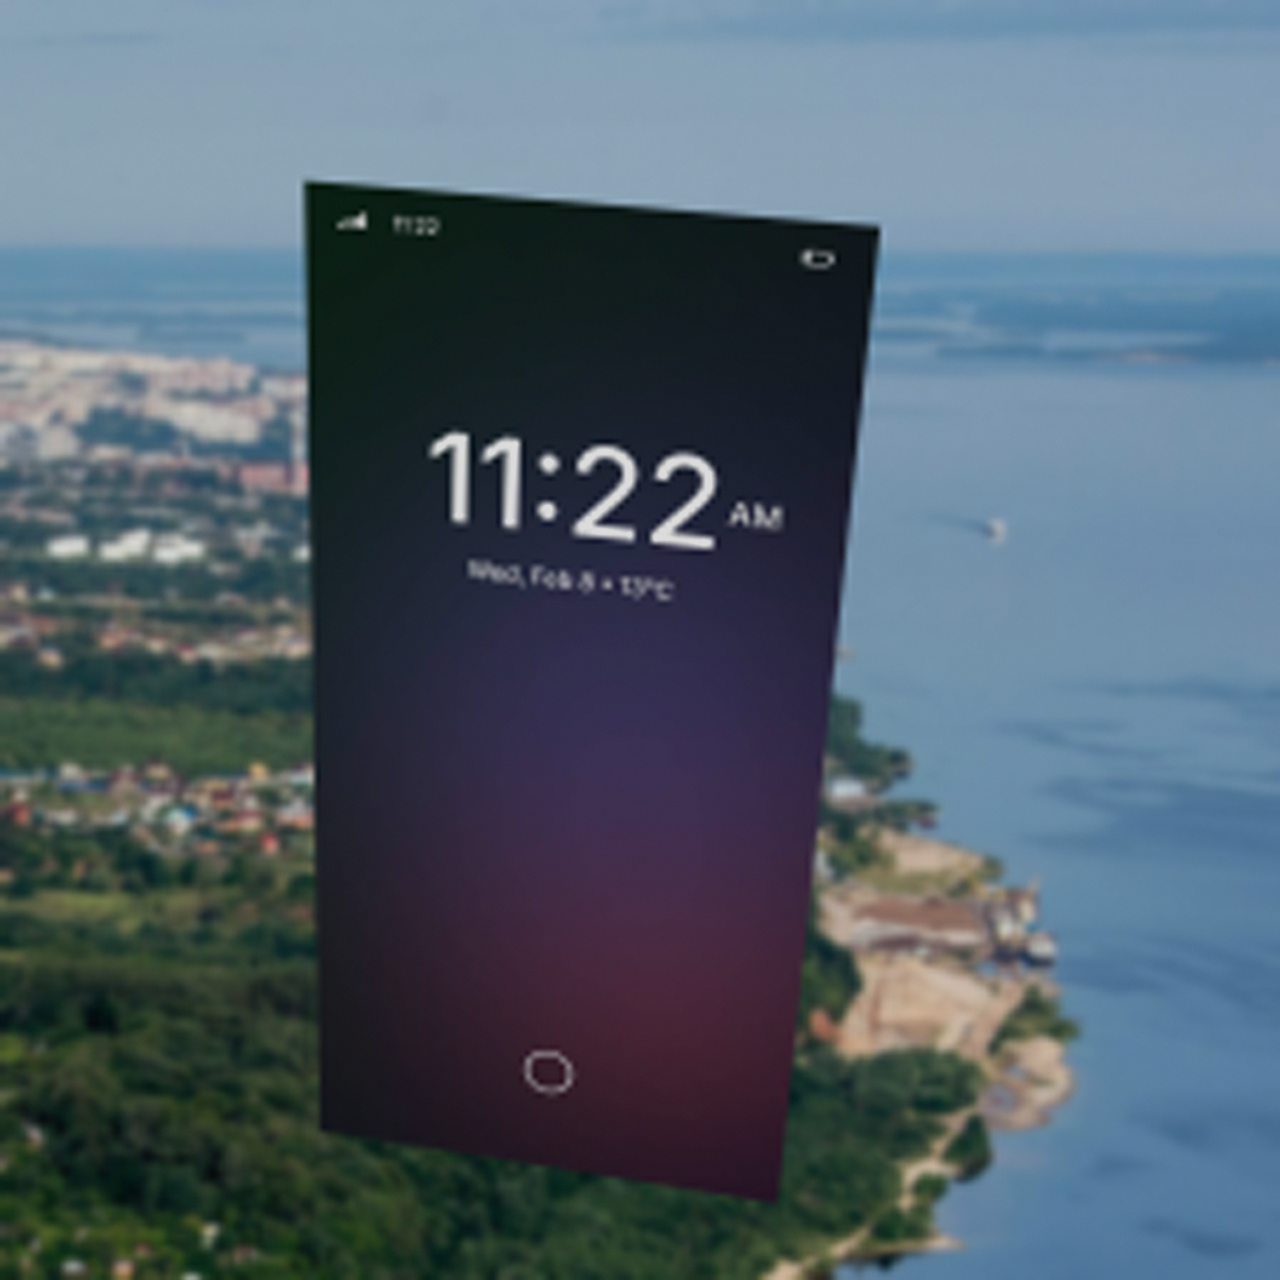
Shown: h=11 m=22
